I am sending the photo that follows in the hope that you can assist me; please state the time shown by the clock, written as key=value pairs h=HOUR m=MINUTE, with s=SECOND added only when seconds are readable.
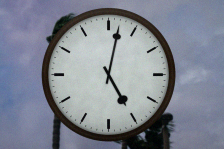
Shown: h=5 m=2
